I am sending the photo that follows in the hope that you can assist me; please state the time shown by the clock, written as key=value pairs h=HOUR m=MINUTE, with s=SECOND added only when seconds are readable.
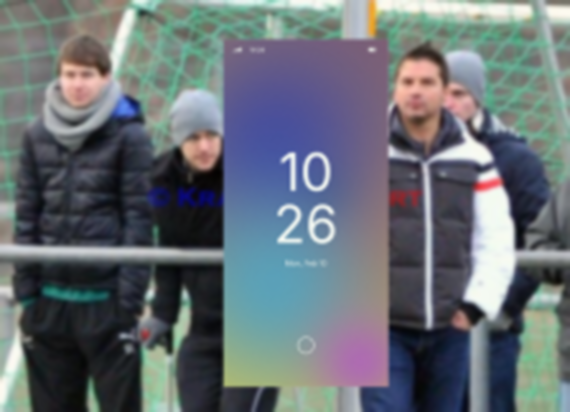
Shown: h=10 m=26
